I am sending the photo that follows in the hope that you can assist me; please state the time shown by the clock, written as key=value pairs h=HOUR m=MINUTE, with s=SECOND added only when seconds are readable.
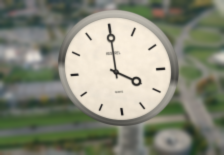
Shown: h=4 m=0
